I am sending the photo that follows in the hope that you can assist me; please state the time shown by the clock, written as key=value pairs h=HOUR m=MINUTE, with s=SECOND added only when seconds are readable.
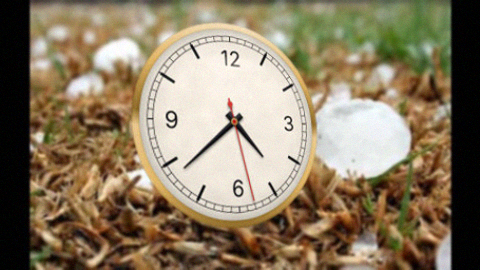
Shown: h=4 m=38 s=28
